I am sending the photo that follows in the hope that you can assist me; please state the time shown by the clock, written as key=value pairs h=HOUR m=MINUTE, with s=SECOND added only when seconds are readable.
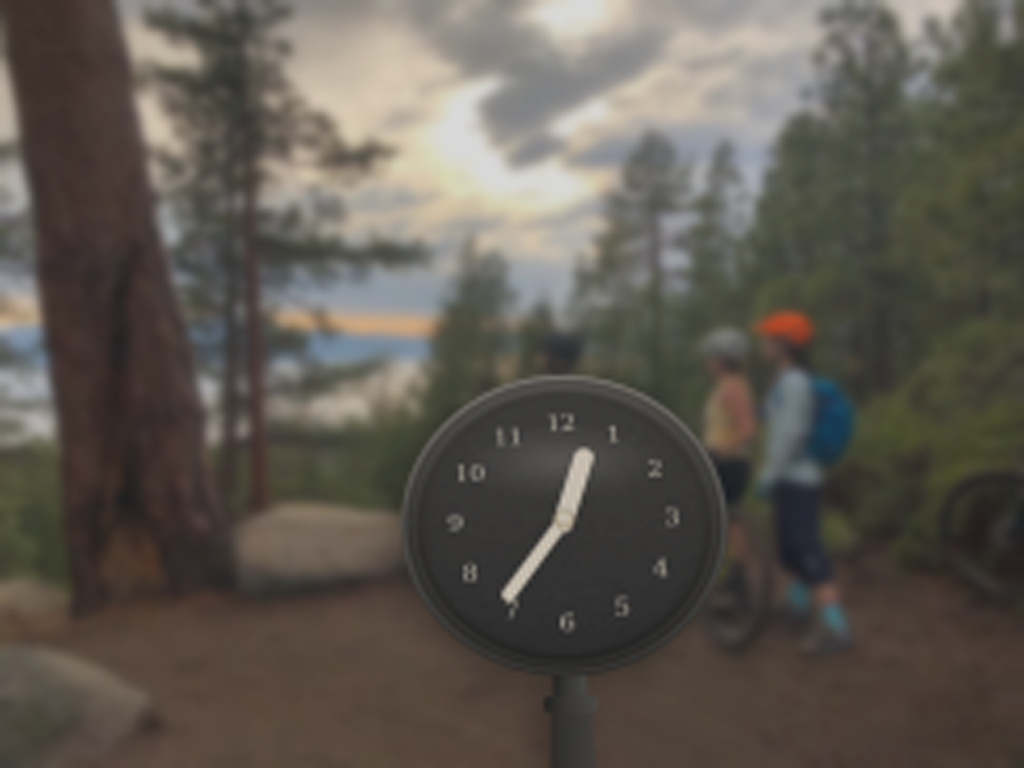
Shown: h=12 m=36
